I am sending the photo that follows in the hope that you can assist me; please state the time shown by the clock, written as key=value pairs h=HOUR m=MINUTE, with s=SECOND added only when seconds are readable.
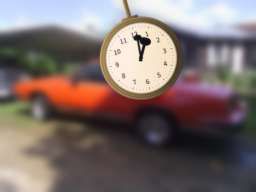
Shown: h=1 m=1
